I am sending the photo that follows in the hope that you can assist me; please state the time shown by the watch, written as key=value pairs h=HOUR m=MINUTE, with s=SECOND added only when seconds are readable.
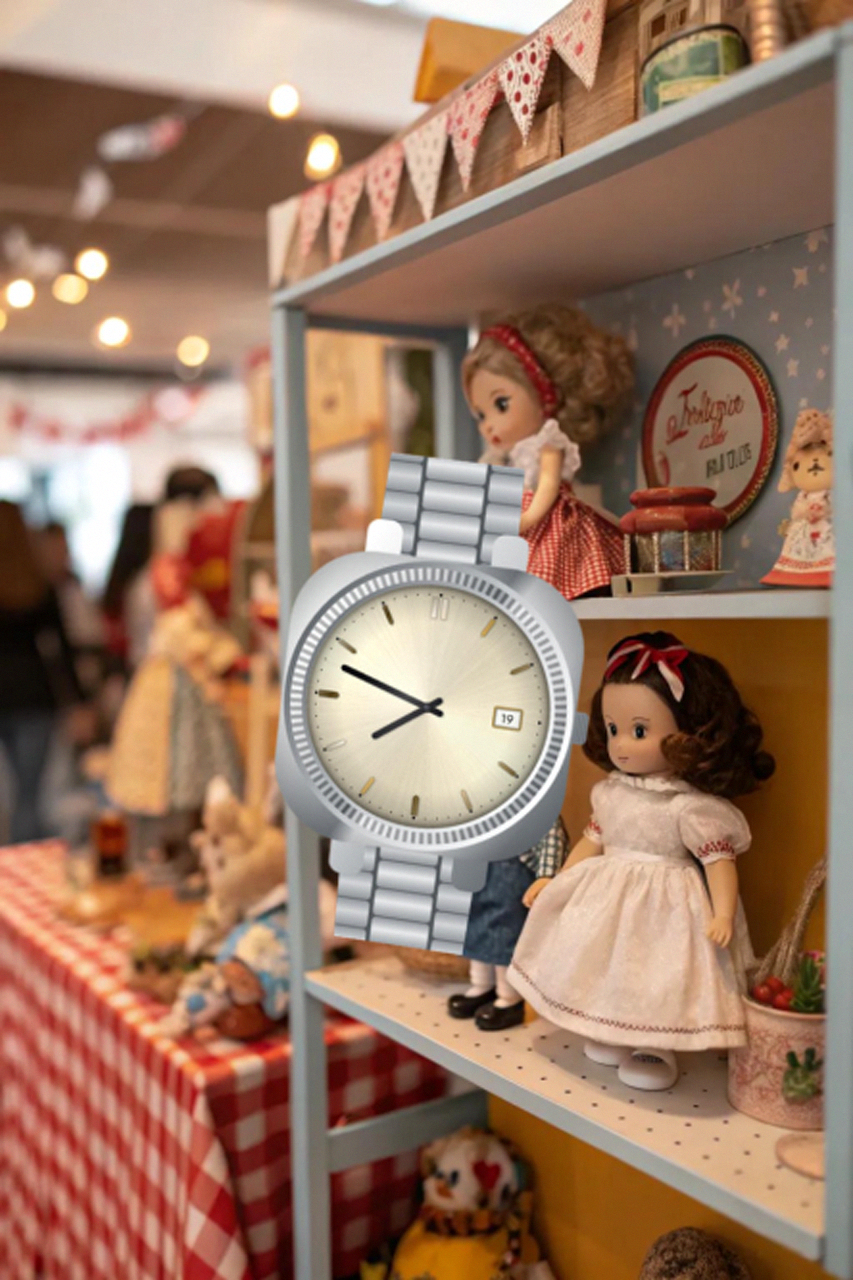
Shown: h=7 m=48
